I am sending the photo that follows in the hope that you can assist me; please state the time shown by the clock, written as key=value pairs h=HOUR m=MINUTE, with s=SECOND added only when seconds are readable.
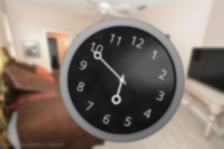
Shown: h=5 m=49
